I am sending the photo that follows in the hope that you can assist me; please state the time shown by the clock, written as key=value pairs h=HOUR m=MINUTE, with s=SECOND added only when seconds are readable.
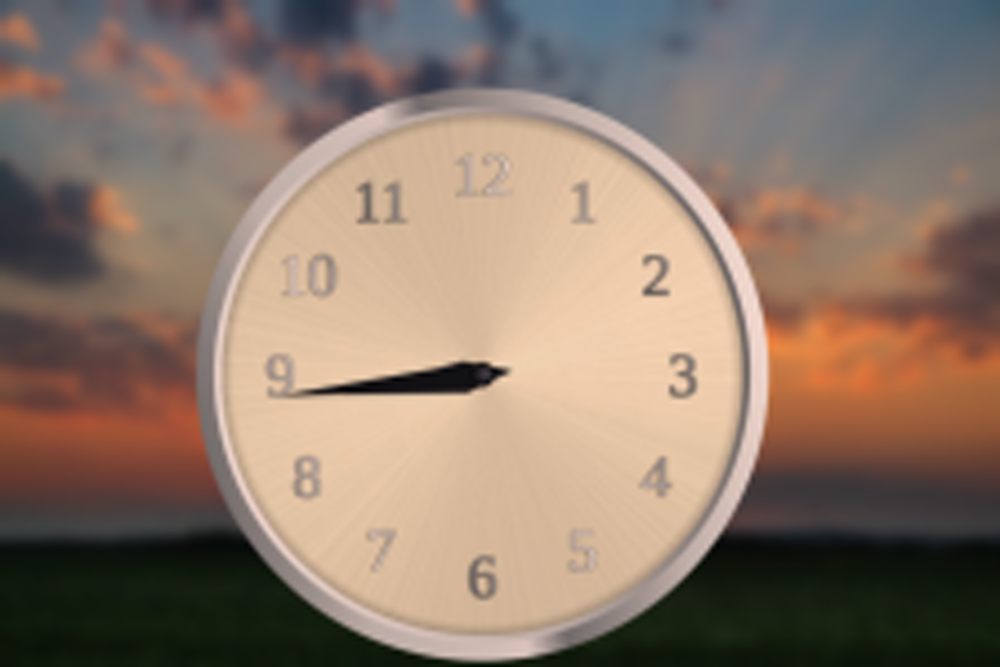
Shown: h=8 m=44
